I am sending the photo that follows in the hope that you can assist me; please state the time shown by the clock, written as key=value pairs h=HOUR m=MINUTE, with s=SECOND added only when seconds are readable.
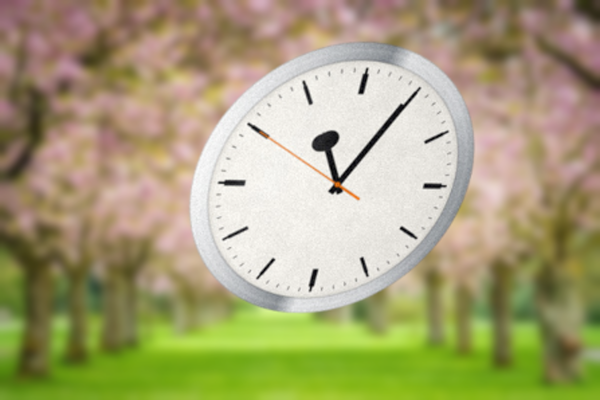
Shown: h=11 m=4 s=50
